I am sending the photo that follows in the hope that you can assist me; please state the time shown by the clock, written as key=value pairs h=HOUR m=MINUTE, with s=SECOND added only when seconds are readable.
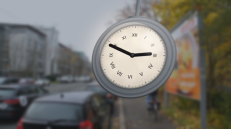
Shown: h=2 m=49
